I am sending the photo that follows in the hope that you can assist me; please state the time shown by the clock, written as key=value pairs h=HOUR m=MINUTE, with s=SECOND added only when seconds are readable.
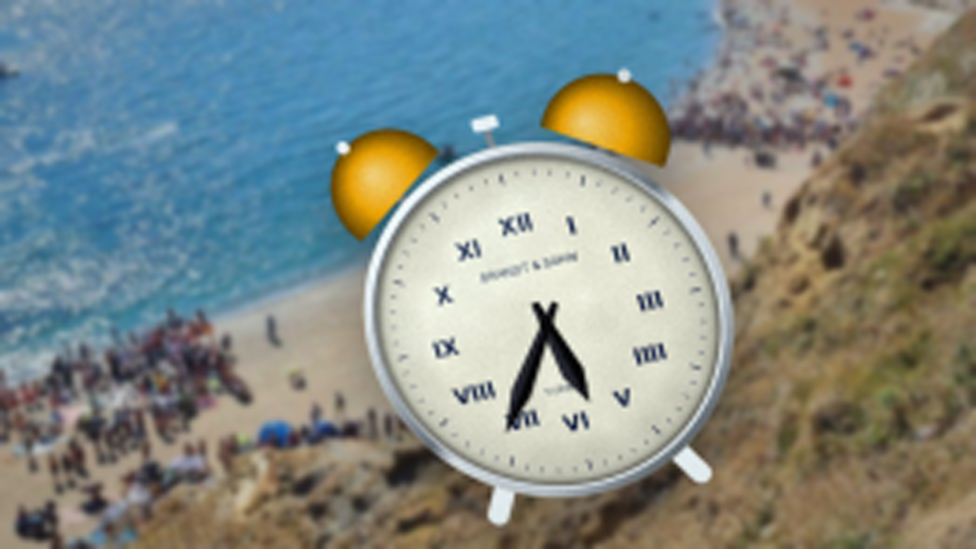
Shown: h=5 m=36
